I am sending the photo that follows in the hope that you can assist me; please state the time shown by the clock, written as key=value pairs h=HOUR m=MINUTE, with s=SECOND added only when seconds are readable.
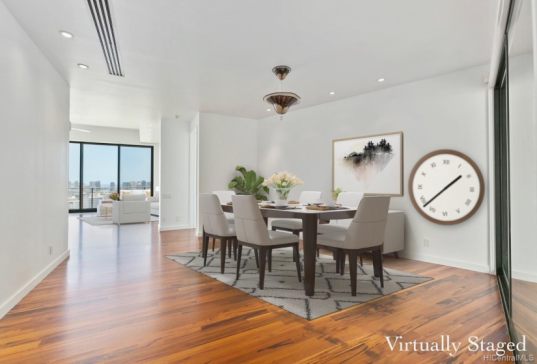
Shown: h=1 m=38
